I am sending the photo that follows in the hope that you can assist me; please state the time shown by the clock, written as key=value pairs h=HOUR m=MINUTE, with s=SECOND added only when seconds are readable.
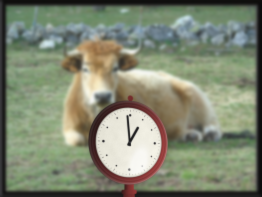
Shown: h=12 m=59
